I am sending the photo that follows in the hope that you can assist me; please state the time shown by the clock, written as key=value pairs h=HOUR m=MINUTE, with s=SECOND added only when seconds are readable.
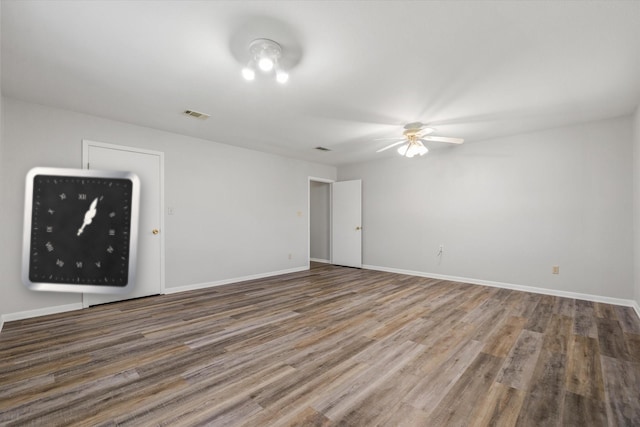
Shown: h=1 m=4
